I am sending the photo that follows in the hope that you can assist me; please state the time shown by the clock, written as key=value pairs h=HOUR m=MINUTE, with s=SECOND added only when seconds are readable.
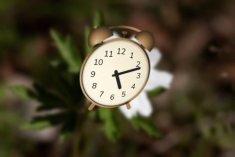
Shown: h=5 m=12
